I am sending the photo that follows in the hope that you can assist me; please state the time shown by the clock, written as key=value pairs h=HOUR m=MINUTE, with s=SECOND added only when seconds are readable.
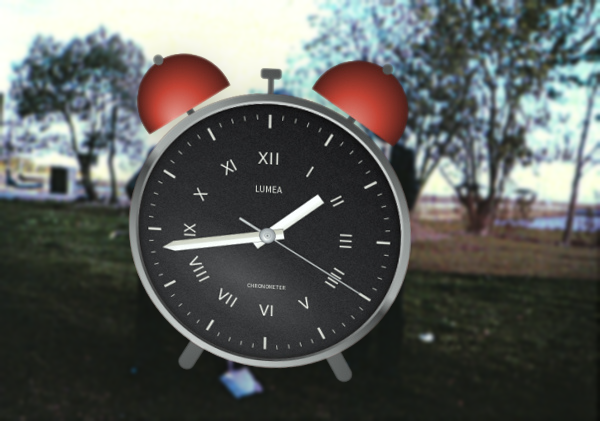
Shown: h=1 m=43 s=20
